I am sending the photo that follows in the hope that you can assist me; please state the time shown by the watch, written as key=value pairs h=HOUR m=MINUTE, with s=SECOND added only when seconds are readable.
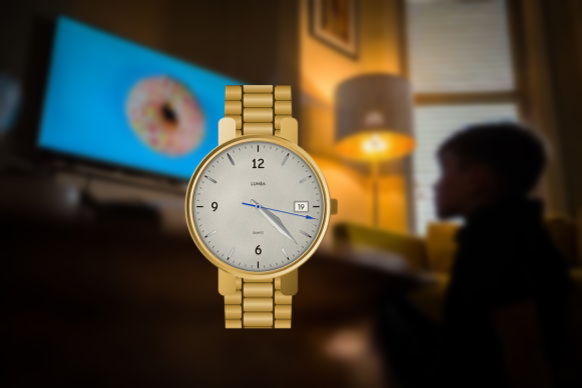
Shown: h=4 m=22 s=17
